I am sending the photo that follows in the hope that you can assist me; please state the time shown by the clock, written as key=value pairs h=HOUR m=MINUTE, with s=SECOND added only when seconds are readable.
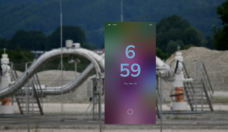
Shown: h=6 m=59
